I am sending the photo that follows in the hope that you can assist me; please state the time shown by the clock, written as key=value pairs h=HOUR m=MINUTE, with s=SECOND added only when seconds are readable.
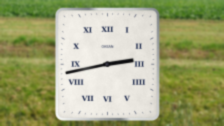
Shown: h=2 m=43
